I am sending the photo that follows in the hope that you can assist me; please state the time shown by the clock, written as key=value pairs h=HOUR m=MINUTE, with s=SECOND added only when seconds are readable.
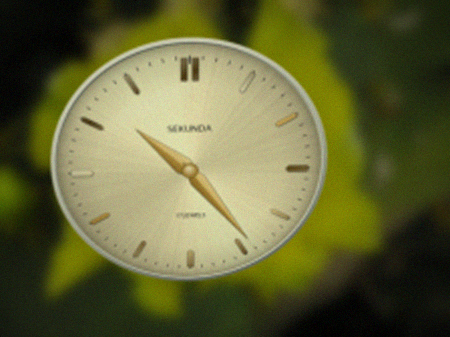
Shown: h=10 m=24
